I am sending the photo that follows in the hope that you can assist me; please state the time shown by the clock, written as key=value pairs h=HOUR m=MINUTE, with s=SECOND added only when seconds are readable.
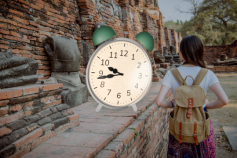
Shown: h=9 m=43
